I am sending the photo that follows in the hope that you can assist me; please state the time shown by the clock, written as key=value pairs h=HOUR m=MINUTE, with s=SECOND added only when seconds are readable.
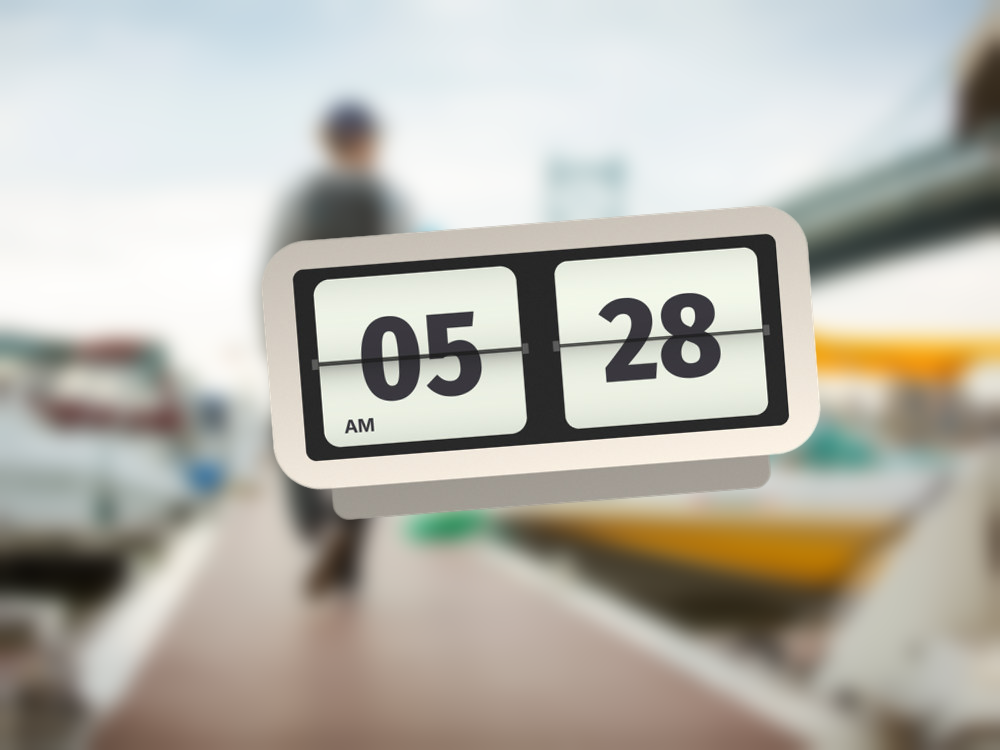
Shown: h=5 m=28
